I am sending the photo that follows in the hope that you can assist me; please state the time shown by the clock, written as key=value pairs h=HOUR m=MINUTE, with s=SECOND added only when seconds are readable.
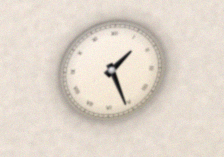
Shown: h=1 m=26
